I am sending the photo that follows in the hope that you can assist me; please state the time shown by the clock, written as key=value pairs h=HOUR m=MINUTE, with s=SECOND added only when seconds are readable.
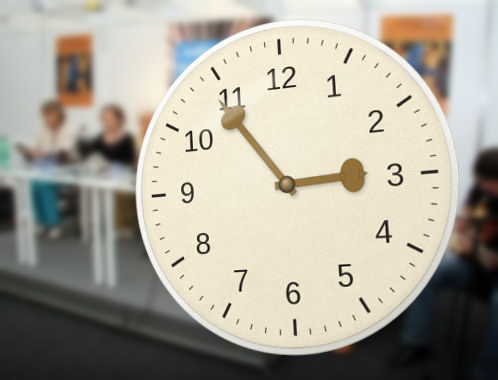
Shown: h=2 m=54
